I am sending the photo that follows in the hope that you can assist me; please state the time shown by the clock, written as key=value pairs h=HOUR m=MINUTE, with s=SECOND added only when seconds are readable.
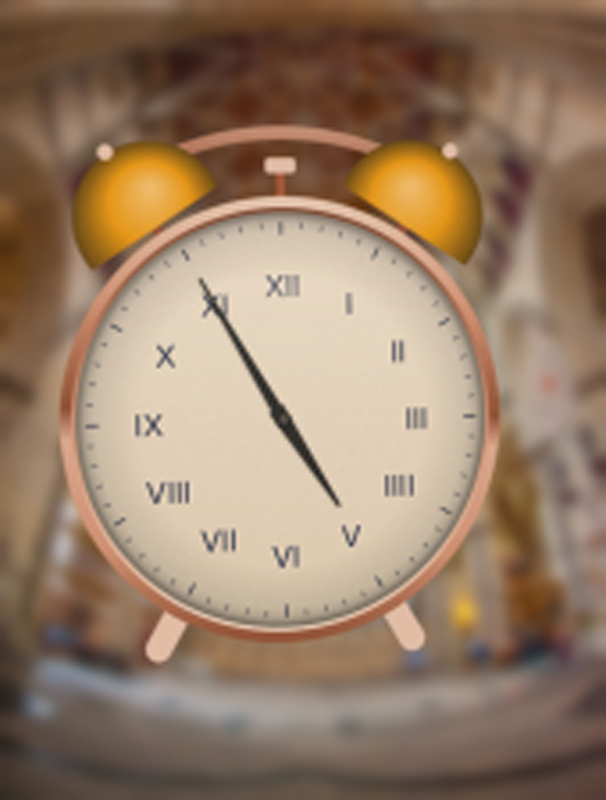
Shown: h=4 m=55
